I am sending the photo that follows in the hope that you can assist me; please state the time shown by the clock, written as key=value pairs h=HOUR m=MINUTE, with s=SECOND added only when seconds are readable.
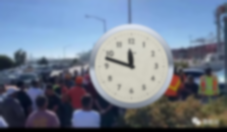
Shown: h=11 m=48
